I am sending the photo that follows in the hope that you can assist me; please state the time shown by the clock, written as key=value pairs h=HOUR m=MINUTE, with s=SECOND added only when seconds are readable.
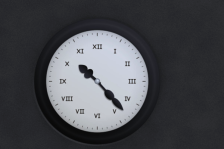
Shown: h=10 m=23
